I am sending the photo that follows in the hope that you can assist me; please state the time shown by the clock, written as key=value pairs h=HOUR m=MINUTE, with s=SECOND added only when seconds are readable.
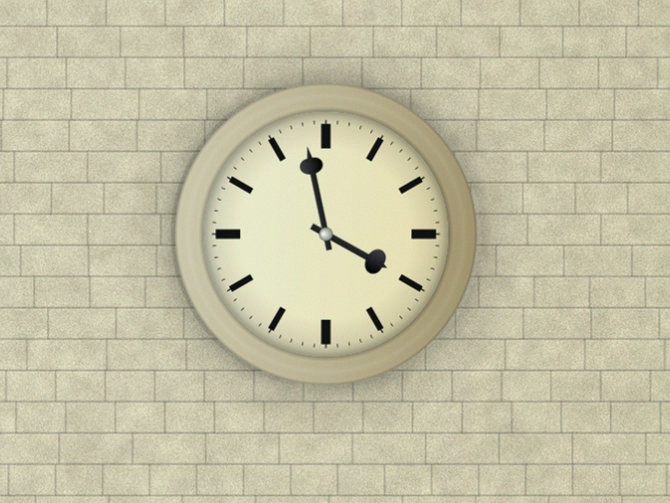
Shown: h=3 m=58
